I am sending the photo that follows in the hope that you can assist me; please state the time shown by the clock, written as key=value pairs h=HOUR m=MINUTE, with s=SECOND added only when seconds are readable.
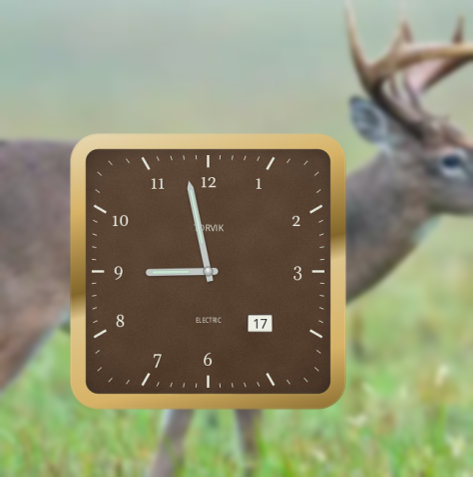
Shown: h=8 m=58
